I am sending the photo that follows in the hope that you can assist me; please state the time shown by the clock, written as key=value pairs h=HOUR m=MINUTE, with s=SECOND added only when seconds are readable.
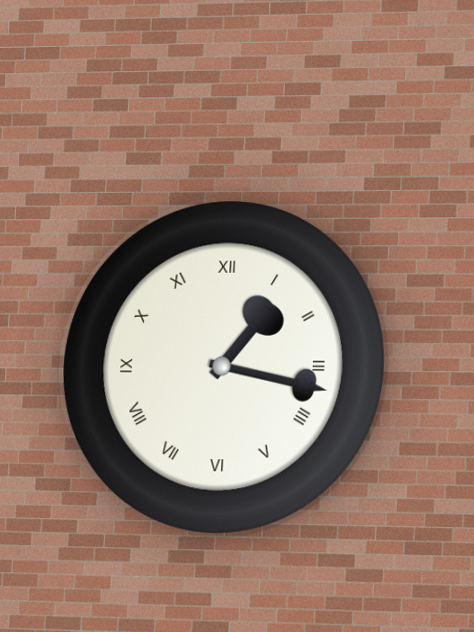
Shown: h=1 m=17
